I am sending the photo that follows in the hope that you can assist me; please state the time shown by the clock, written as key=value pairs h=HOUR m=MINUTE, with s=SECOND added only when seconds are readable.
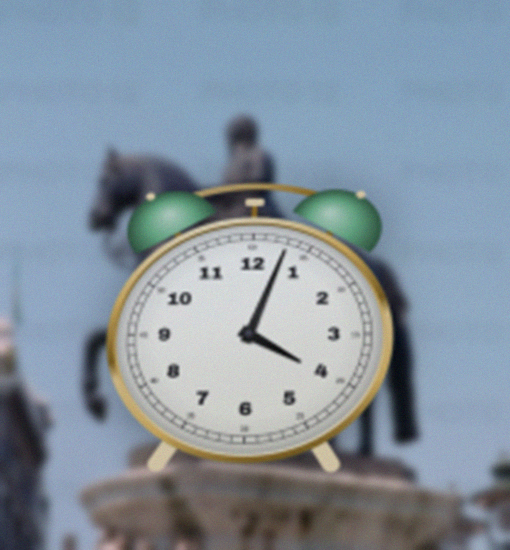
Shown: h=4 m=3
